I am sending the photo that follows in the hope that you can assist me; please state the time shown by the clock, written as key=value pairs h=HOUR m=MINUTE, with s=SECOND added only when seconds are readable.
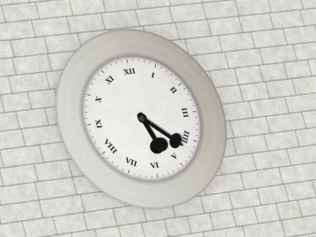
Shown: h=5 m=22
